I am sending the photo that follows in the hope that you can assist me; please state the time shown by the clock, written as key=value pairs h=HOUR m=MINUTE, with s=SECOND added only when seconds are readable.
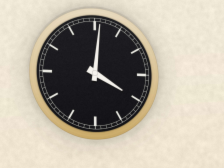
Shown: h=4 m=1
